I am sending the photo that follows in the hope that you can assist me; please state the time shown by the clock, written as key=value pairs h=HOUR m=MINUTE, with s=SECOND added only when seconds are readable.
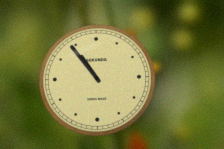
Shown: h=10 m=54
